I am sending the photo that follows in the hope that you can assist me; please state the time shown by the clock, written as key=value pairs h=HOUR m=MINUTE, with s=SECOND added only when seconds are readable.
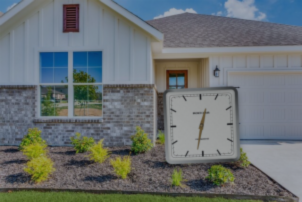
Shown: h=12 m=32
